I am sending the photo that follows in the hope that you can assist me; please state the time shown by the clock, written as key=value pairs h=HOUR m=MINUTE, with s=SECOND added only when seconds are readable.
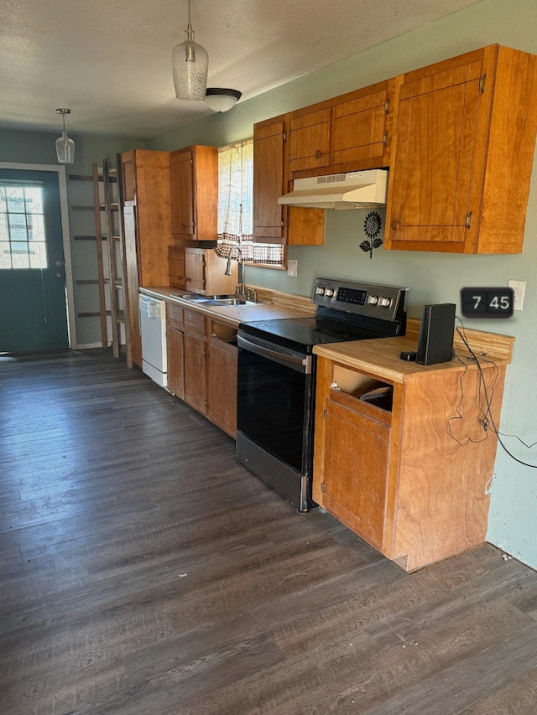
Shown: h=7 m=45
